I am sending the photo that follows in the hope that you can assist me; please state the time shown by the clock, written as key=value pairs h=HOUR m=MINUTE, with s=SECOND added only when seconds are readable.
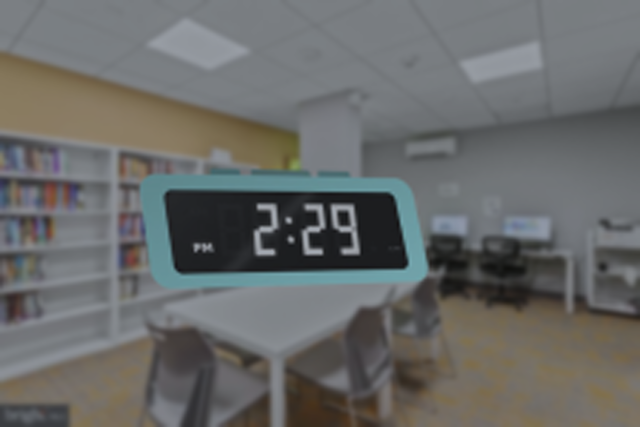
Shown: h=2 m=29
